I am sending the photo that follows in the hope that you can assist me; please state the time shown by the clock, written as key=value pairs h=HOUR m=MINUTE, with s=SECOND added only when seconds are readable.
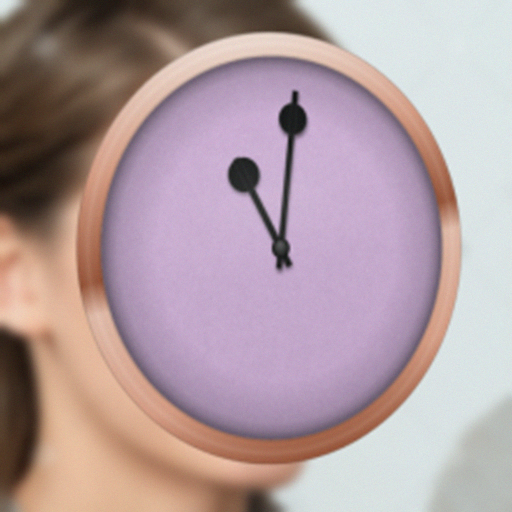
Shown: h=11 m=1
